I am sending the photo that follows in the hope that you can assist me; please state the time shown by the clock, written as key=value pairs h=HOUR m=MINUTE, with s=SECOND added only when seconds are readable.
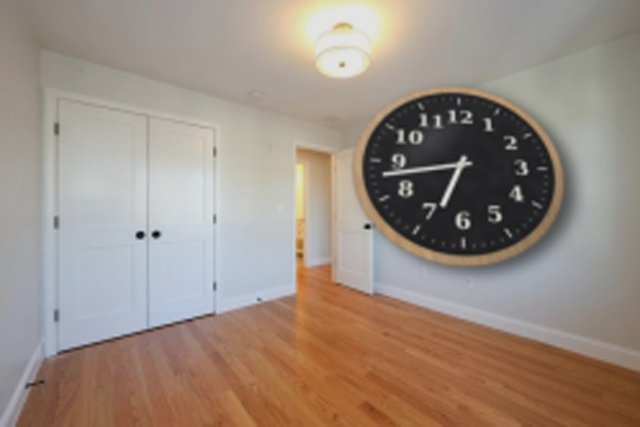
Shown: h=6 m=43
